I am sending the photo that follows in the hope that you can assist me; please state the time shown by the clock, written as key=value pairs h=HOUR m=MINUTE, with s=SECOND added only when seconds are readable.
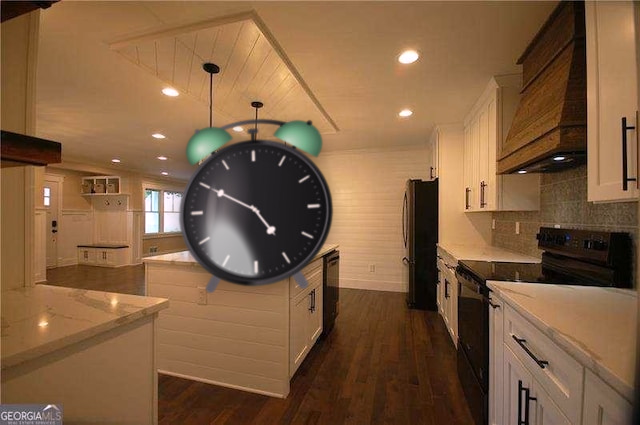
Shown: h=4 m=50
